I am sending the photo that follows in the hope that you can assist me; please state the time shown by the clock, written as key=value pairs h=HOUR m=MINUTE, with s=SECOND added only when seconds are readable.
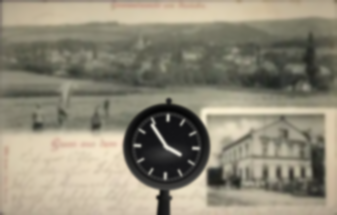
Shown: h=3 m=54
